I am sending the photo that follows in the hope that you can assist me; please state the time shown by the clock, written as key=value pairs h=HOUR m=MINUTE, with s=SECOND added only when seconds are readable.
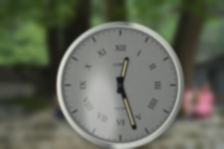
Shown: h=12 m=27
